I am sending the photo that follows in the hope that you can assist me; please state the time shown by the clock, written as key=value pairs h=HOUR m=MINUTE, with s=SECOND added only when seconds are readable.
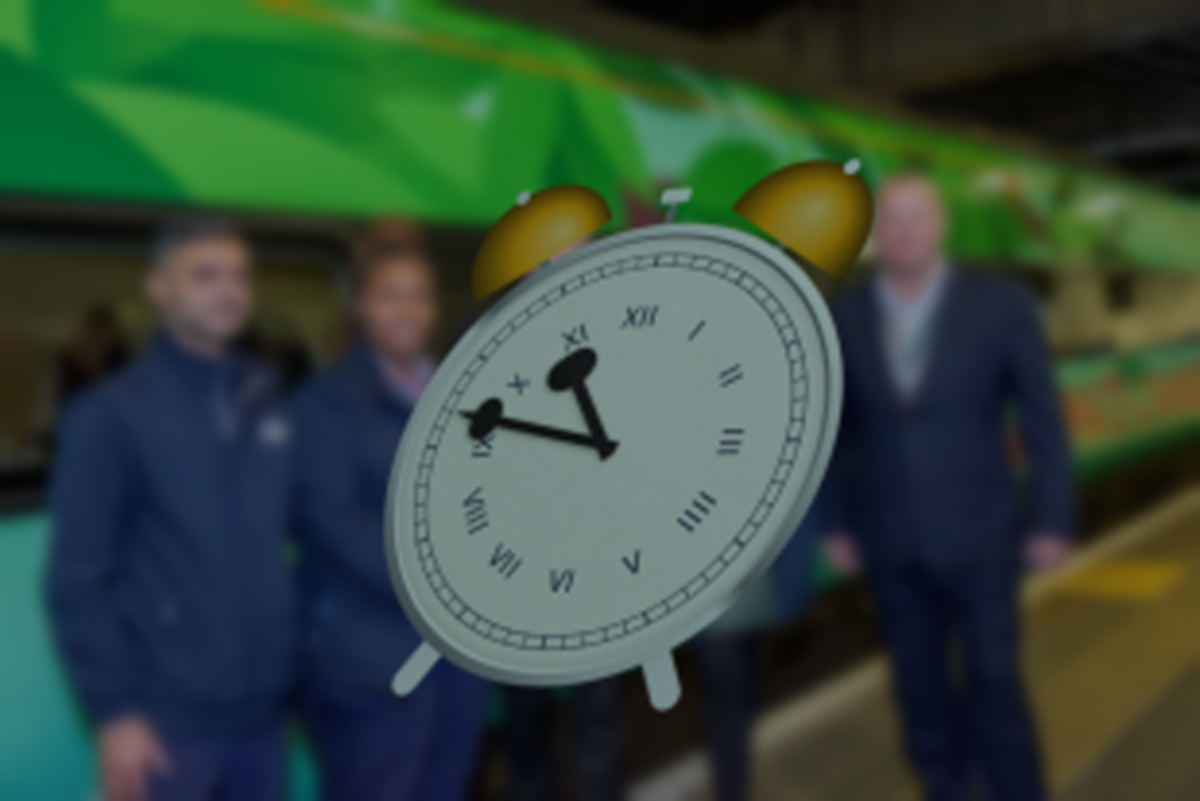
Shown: h=10 m=47
